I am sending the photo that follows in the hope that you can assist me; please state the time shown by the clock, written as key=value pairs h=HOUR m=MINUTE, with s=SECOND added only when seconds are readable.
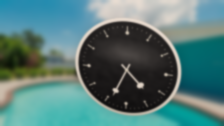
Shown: h=4 m=34
